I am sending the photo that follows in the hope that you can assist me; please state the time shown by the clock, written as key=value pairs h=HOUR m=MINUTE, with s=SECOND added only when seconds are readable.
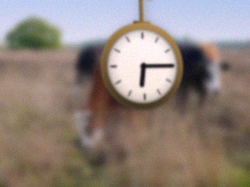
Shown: h=6 m=15
